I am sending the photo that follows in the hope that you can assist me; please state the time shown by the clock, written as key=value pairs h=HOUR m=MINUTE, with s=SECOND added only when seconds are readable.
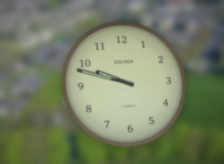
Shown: h=9 m=48
